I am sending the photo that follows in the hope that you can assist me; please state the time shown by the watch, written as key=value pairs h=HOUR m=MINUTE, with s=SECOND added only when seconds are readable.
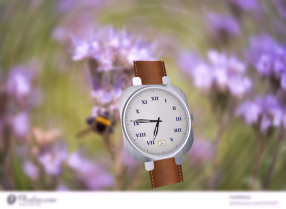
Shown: h=6 m=46
